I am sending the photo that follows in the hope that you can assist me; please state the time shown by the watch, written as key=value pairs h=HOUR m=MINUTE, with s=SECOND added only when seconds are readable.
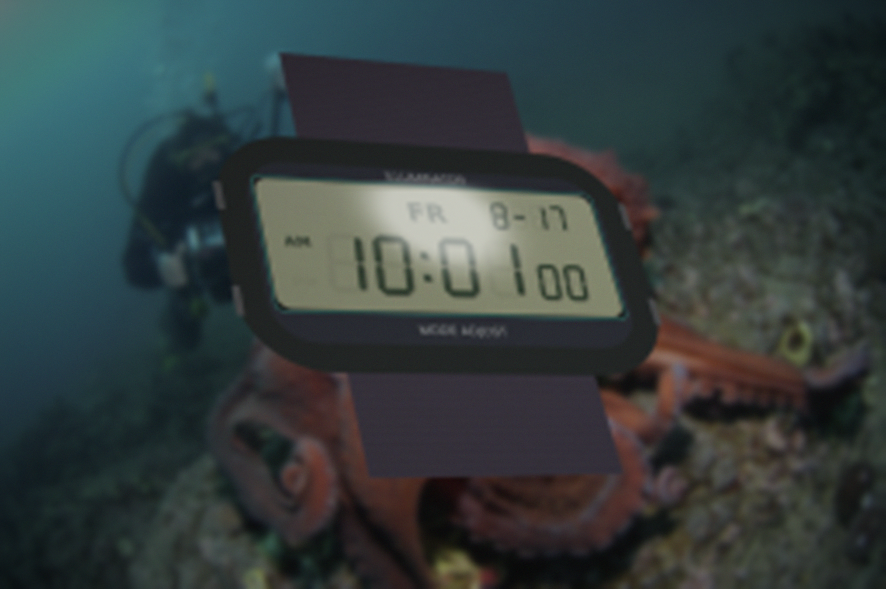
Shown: h=10 m=1 s=0
